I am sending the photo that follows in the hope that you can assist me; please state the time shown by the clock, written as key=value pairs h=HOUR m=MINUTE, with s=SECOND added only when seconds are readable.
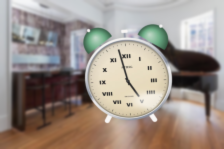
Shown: h=4 m=58
